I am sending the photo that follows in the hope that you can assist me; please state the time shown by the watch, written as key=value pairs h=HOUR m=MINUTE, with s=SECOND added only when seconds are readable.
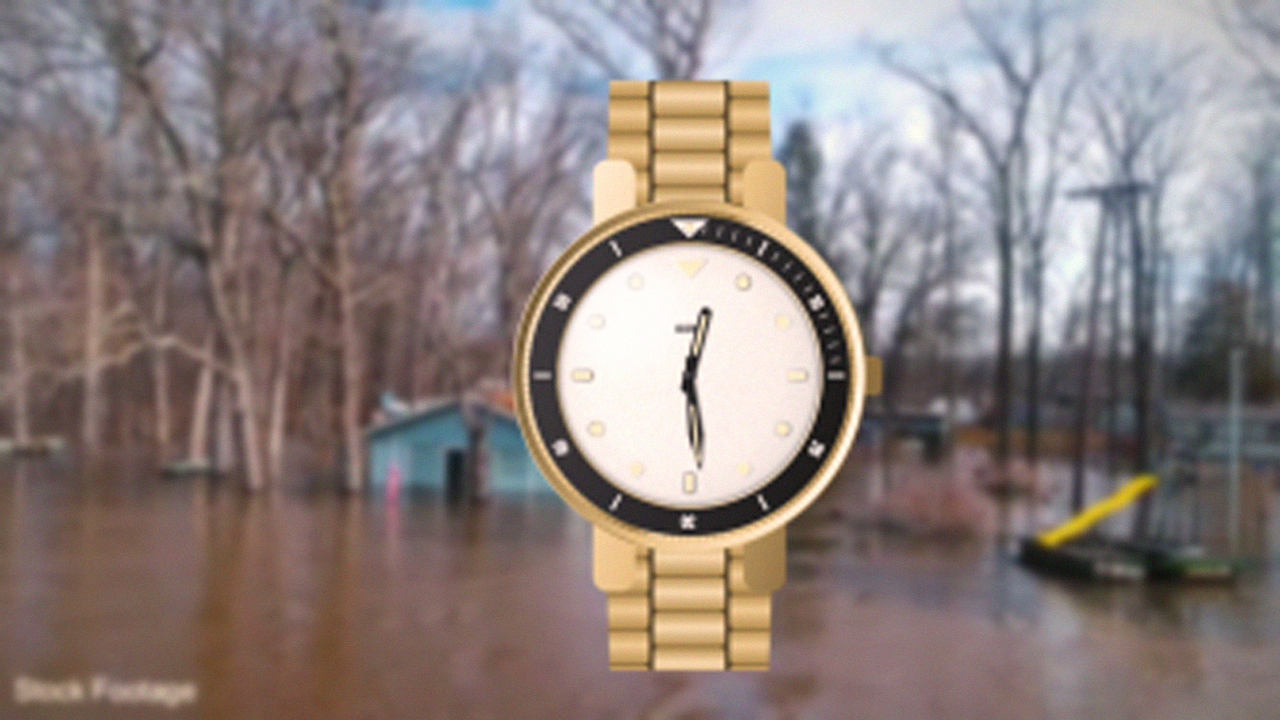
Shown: h=12 m=29
